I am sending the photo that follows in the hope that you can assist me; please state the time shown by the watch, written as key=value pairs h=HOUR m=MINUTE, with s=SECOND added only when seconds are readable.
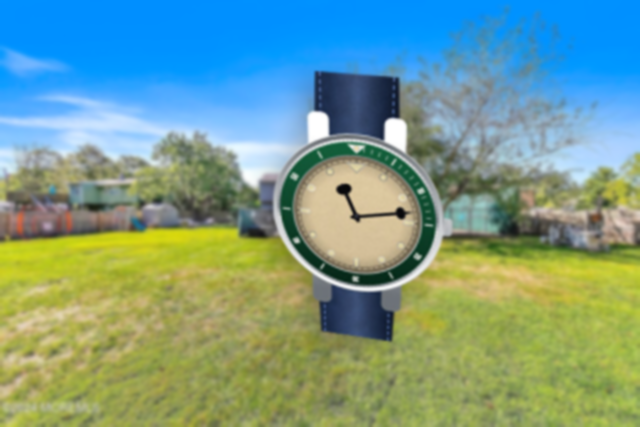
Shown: h=11 m=13
